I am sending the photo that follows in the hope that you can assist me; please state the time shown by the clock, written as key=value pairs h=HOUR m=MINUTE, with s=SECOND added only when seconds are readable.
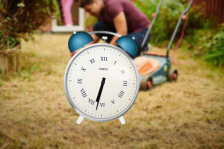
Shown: h=6 m=32
